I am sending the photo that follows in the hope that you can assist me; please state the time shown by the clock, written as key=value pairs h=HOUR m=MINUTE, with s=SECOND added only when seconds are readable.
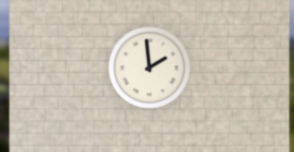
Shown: h=1 m=59
